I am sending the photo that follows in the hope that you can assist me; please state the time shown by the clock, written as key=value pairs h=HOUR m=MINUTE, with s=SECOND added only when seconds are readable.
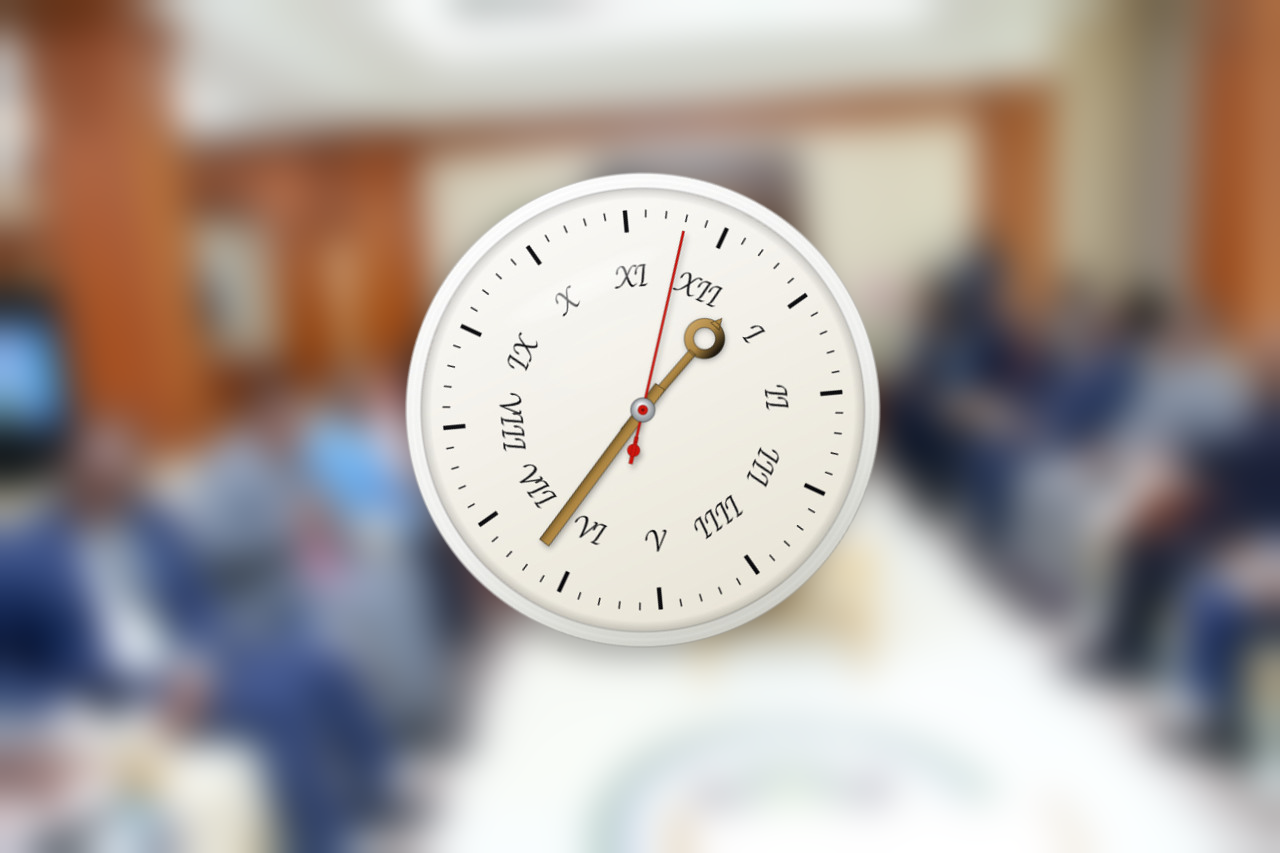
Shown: h=12 m=31 s=58
